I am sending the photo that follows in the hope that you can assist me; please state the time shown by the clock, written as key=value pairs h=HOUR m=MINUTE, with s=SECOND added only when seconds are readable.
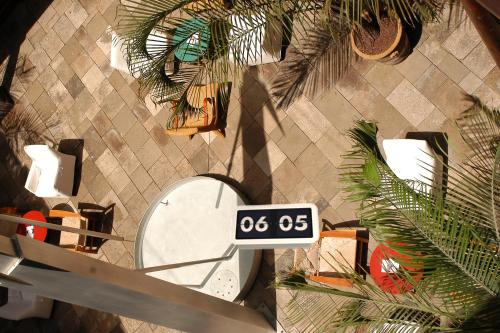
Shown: h=6 m=5
